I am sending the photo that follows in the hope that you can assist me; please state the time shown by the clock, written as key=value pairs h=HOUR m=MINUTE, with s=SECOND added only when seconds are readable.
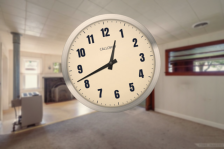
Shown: h=12 m=42
